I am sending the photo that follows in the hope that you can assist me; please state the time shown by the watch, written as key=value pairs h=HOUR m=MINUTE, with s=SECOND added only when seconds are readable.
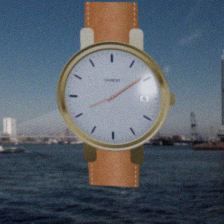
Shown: h=8 m=9
